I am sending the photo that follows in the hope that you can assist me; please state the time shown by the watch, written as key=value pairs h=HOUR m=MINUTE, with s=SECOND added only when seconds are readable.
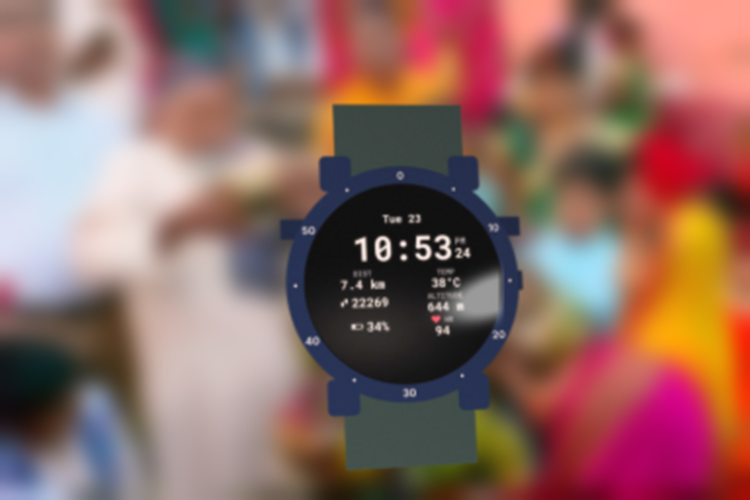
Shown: h=10 m=53
